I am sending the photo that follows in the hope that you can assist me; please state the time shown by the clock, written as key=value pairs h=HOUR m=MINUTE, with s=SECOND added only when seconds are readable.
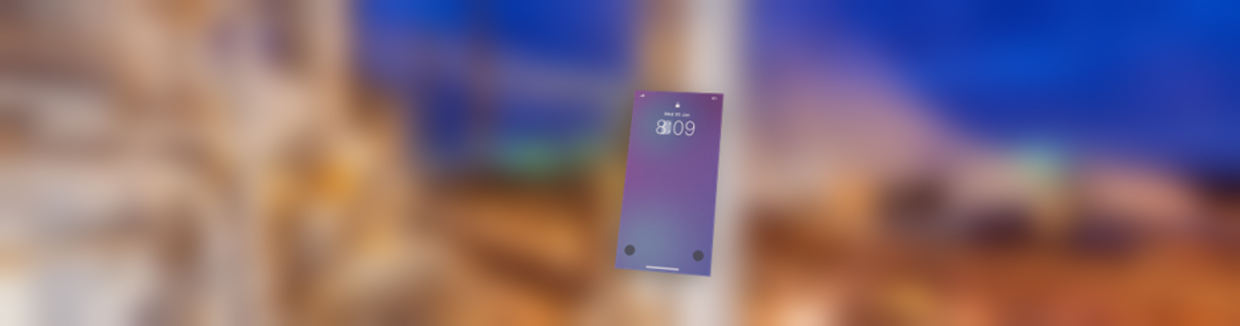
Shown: h=8 m=9
